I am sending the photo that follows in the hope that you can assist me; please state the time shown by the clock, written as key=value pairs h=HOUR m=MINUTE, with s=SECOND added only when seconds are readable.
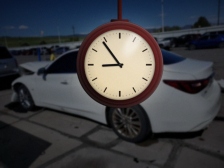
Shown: h=8 m=54
